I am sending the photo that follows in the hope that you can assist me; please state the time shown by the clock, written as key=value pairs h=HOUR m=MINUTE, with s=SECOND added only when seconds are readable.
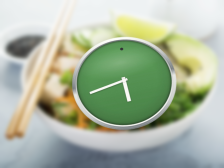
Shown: h=5 m=42
